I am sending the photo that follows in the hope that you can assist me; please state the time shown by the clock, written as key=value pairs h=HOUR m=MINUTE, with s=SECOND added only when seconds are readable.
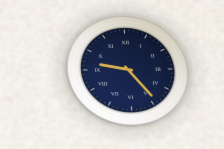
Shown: h=9 m=24
